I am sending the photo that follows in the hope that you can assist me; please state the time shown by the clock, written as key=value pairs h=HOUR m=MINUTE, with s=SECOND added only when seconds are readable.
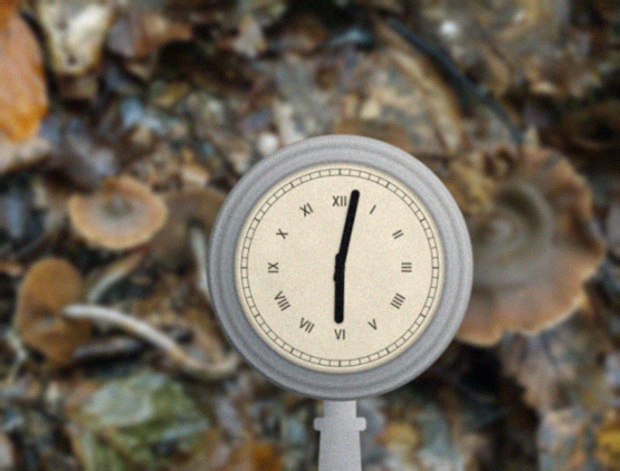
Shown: h=6 m=2
